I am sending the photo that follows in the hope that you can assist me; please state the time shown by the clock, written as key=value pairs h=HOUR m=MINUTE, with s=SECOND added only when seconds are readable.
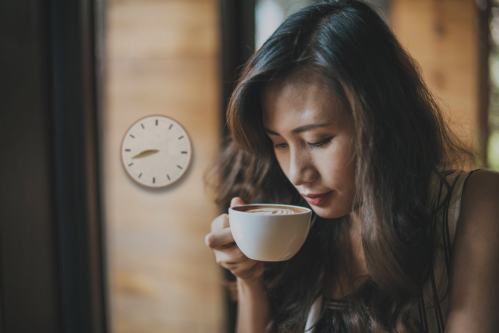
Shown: h=8 m=42
